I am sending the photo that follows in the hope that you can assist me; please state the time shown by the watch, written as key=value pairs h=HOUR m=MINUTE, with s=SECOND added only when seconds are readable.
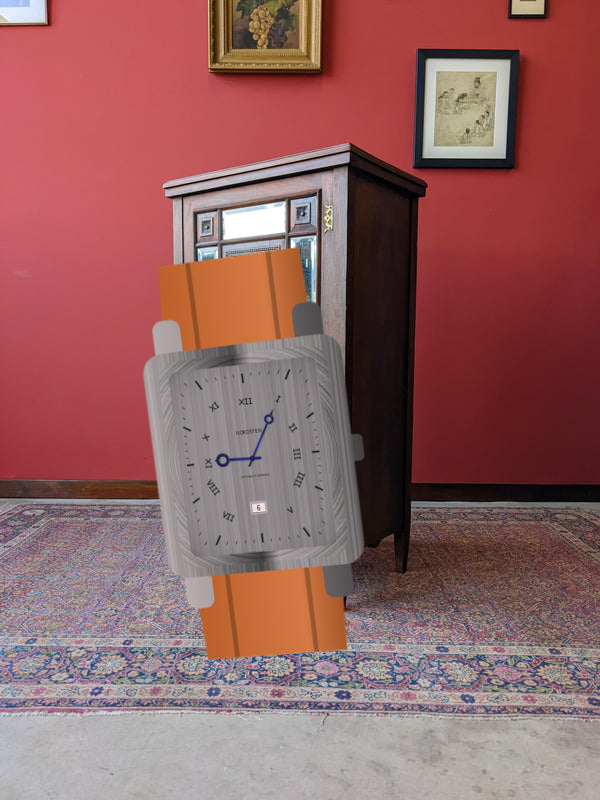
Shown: h=9 m=5
